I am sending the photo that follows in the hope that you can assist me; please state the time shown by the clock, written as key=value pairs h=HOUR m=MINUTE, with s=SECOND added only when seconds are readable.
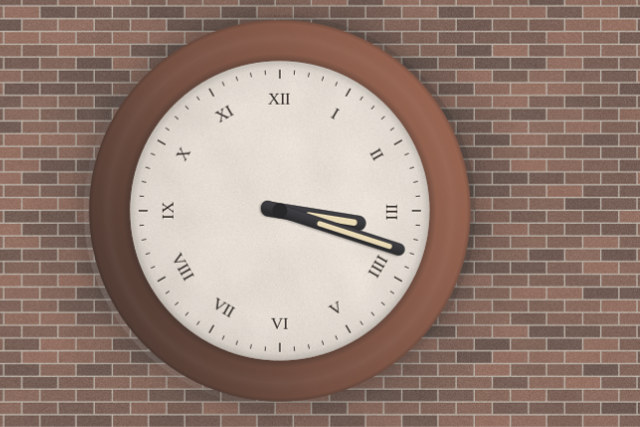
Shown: h=3 m=18
